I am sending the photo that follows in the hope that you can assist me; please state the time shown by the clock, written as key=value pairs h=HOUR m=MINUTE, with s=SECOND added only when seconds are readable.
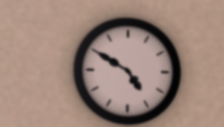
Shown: h=4 m=50
